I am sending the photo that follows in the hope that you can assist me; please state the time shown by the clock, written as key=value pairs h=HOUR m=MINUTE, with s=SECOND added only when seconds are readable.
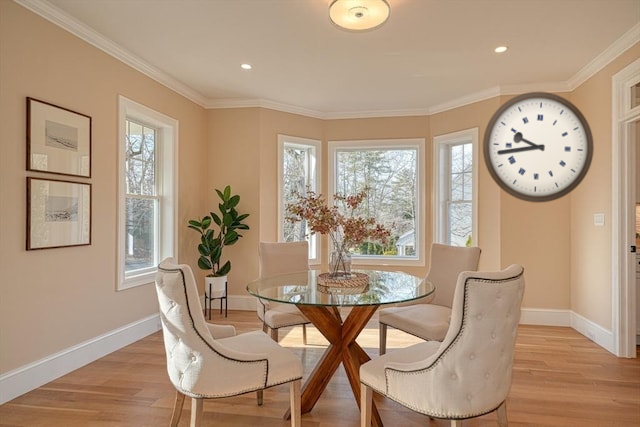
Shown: h=9 m=43
